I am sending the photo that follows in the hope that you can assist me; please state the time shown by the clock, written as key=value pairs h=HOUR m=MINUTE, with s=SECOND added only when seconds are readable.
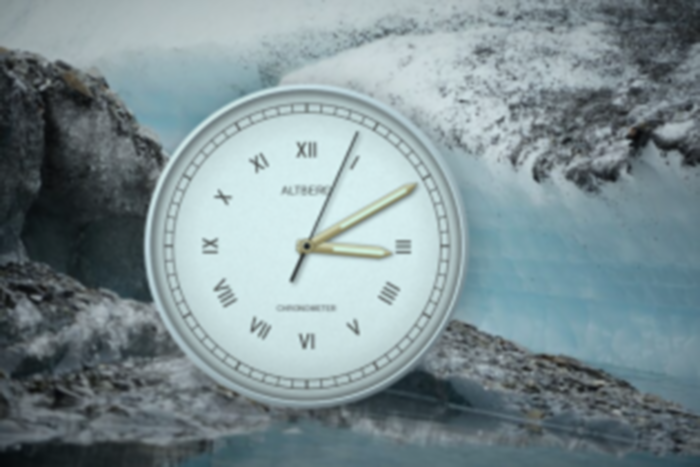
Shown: h=3 m=10 s=4
